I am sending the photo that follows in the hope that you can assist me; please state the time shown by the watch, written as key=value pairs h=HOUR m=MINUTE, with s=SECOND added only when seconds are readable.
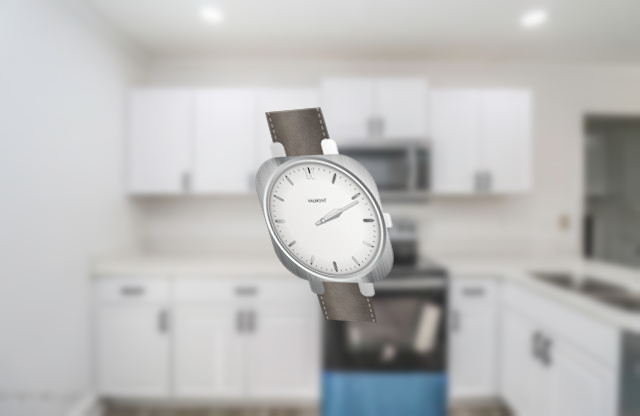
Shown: h=2 m=11
